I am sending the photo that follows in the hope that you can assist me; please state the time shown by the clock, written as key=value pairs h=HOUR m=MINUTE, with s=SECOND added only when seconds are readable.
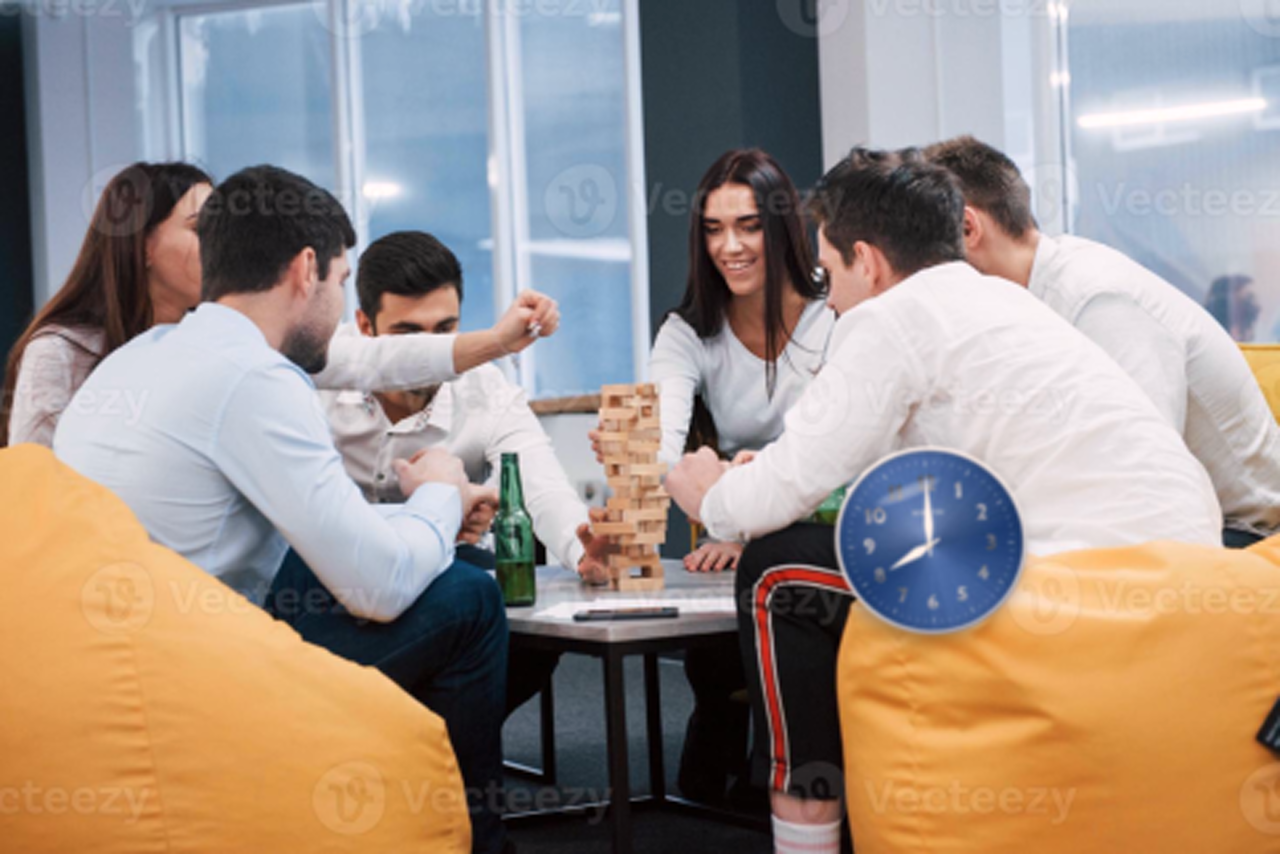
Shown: h=8 m=0
